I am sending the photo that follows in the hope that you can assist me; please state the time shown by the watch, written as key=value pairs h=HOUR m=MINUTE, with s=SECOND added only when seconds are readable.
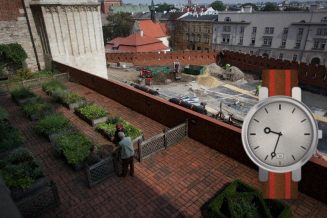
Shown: h=9 m=33
